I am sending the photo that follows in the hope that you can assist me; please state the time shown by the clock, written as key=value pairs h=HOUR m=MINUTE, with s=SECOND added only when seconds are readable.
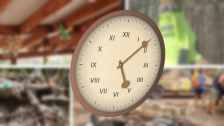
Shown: h=5 m=8
